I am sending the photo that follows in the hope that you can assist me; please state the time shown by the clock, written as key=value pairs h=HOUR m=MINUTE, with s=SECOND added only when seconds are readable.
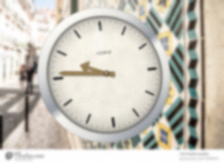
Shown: h=9 m=46
